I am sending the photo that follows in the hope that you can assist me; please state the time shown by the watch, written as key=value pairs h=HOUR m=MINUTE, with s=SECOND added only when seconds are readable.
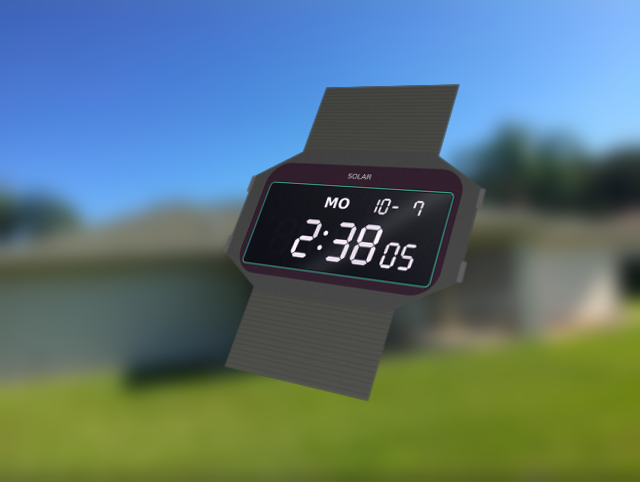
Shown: h=2 m=38 s=5
